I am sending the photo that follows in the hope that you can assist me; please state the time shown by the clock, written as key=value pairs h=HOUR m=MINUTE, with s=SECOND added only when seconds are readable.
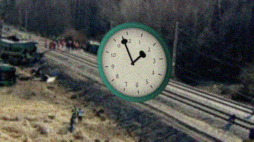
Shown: h=1 m=58
